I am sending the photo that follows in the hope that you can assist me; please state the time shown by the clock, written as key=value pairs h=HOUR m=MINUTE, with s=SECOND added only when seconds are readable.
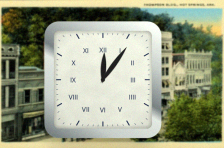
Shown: h=12 m=6
